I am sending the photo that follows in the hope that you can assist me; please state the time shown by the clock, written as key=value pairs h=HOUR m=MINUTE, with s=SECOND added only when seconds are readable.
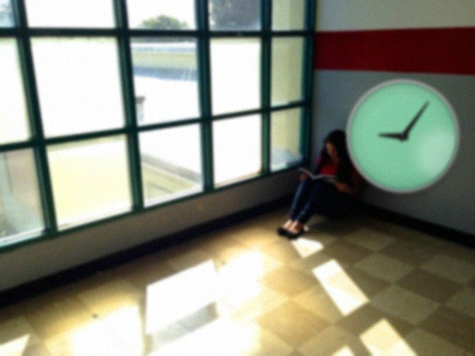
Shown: h=9 m=6
